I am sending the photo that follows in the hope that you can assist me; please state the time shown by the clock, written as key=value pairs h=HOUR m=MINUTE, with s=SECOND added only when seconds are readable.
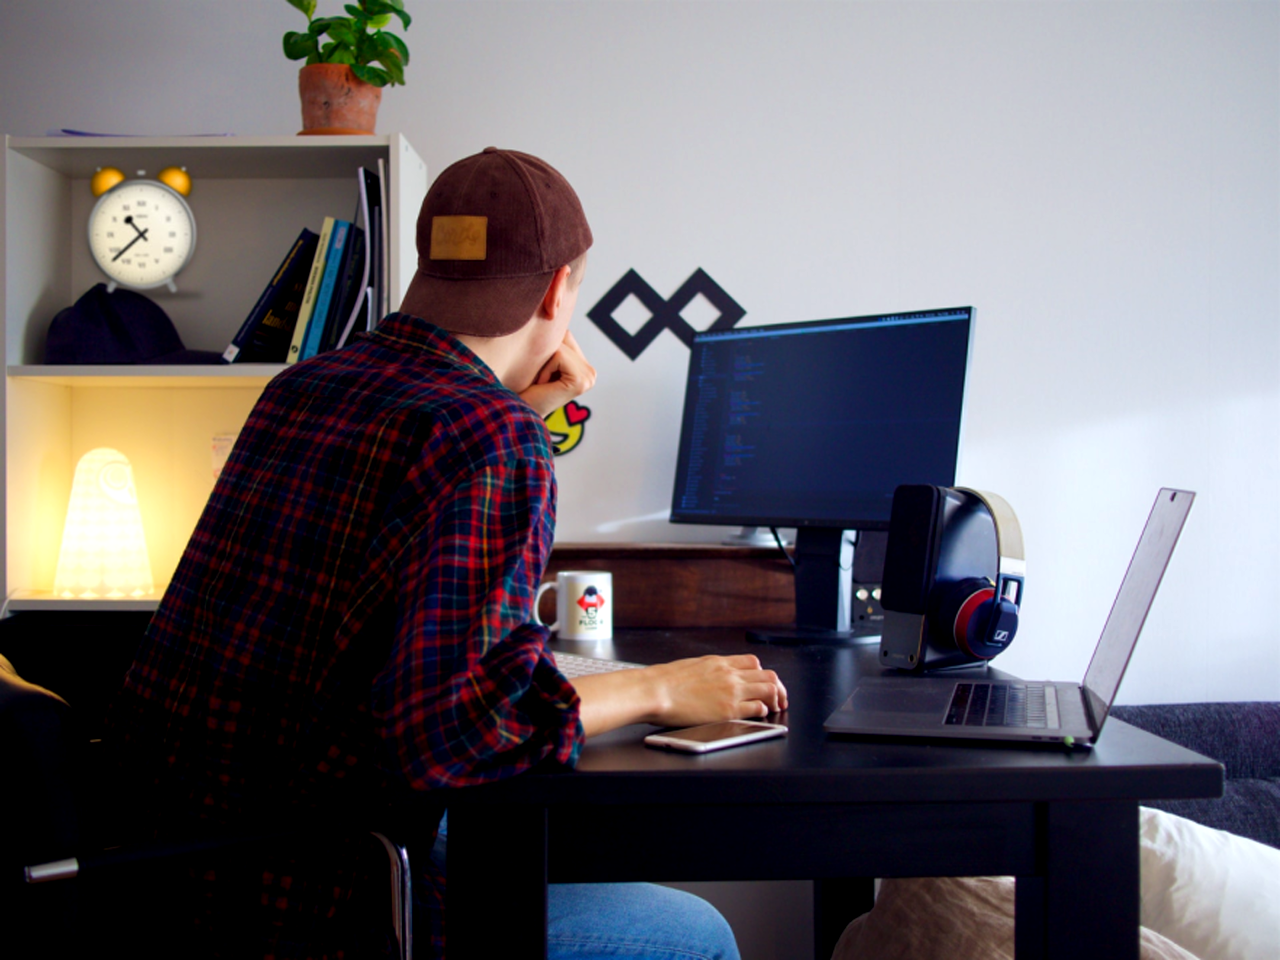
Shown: h=10 m=38
